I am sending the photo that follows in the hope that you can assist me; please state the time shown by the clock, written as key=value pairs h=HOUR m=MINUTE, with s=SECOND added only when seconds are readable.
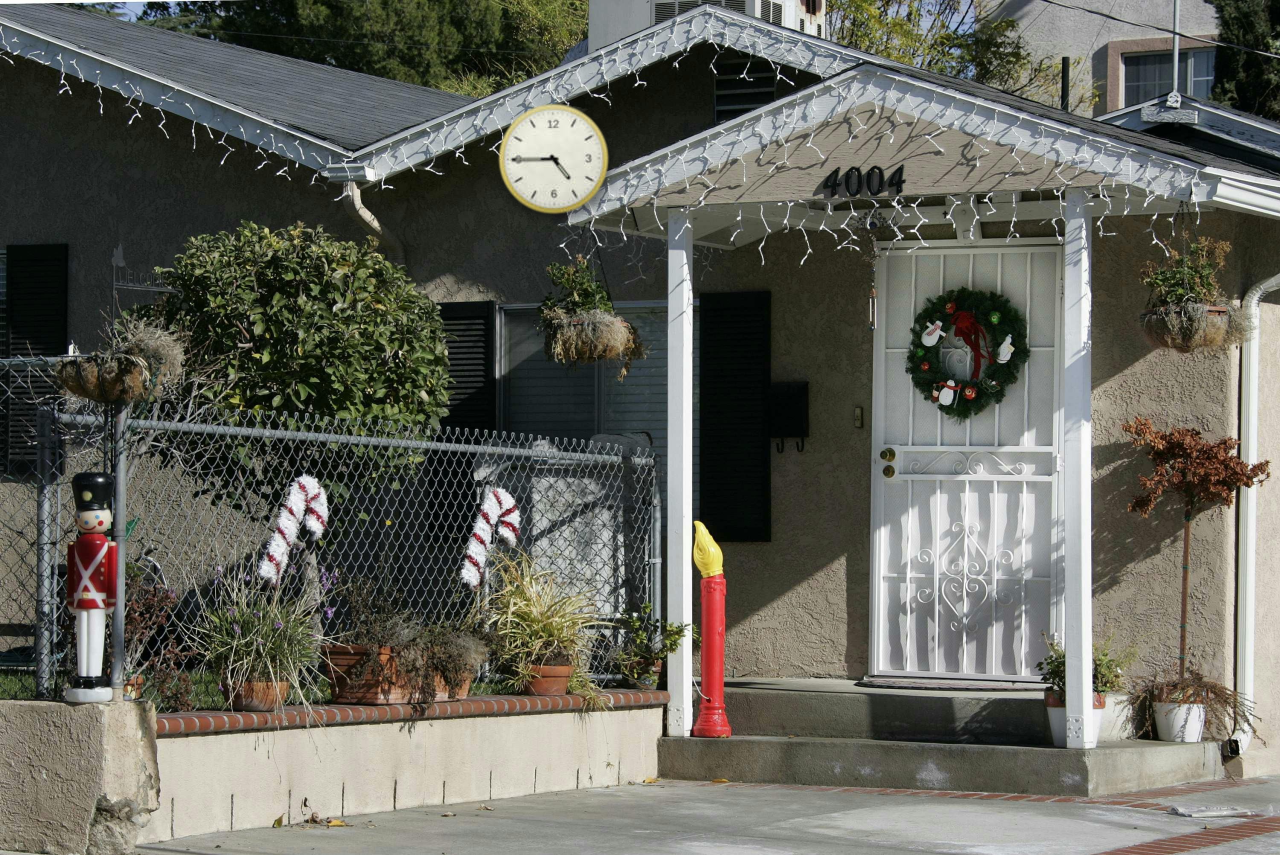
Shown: h=4 m=45
